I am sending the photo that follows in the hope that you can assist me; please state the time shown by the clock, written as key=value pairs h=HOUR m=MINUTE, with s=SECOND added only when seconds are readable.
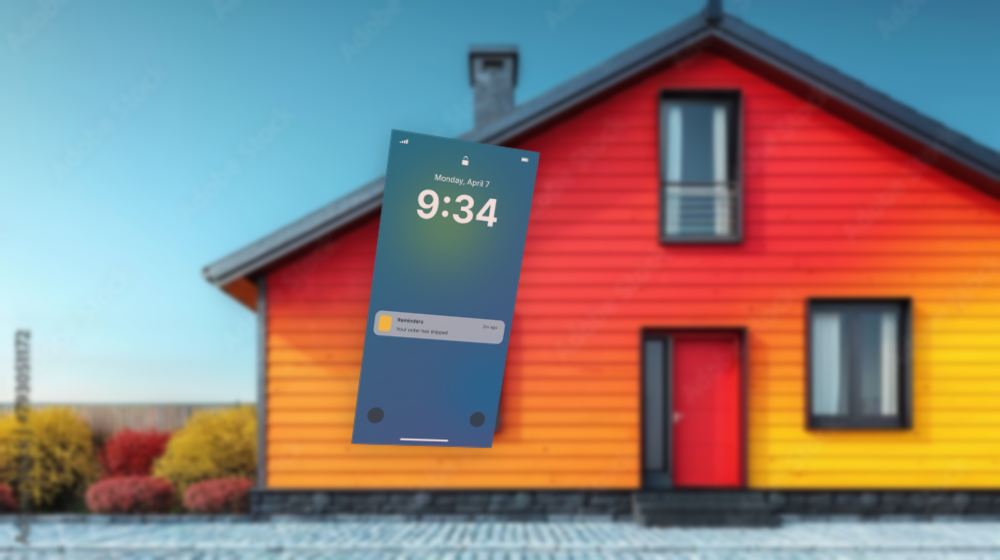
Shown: h=9 m=34
